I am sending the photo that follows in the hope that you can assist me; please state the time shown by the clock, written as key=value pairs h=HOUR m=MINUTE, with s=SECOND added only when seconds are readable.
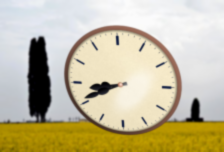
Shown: h=8 m=41
